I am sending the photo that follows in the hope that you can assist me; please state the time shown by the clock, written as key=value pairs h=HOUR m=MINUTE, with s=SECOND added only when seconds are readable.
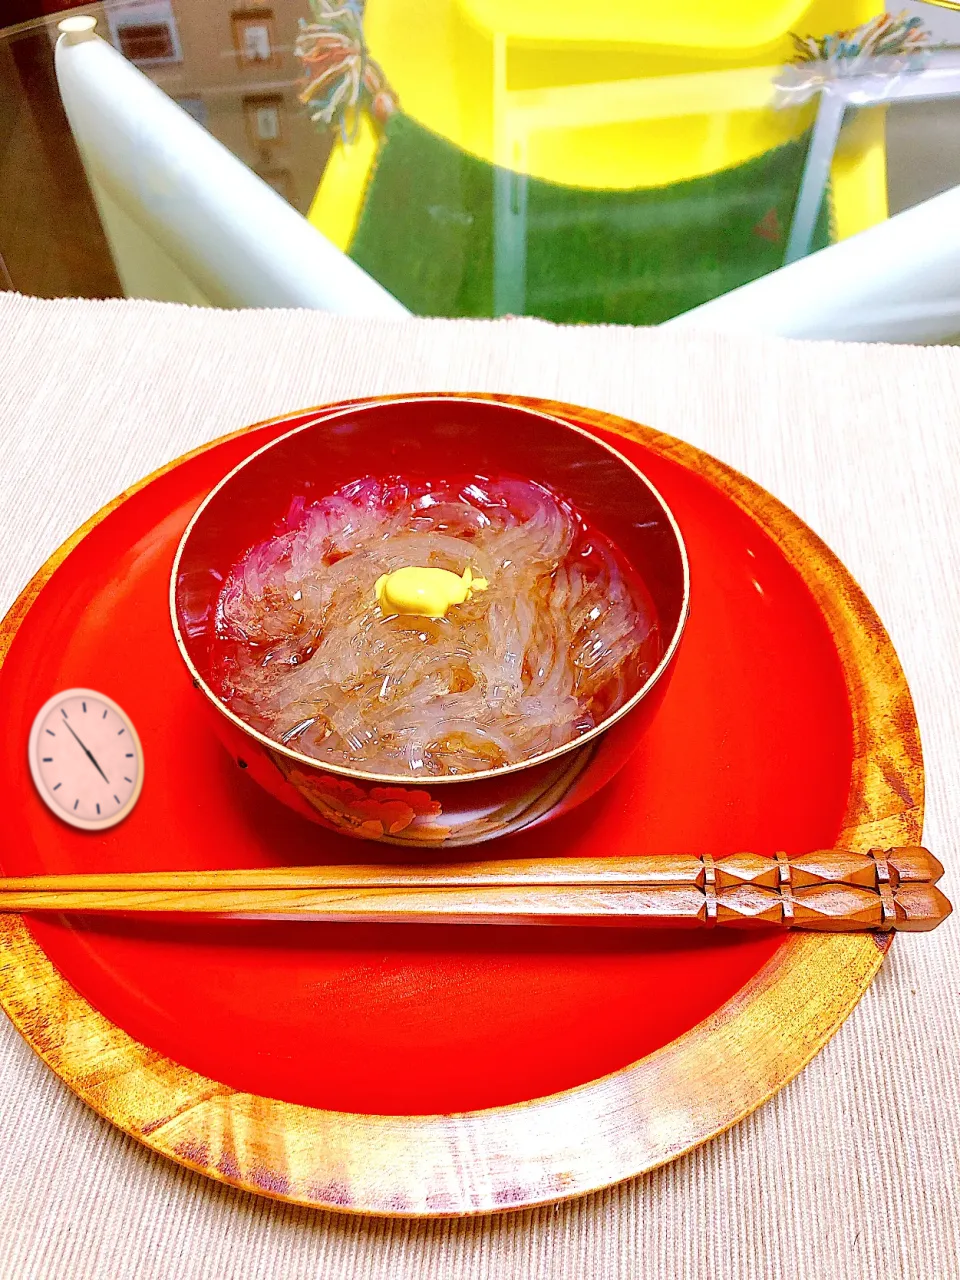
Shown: h=4 m=54
